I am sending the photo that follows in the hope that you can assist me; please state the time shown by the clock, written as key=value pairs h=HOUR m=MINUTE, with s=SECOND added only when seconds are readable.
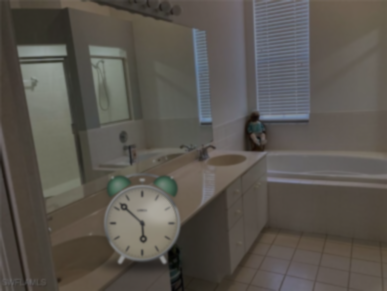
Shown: h=5 m=52
